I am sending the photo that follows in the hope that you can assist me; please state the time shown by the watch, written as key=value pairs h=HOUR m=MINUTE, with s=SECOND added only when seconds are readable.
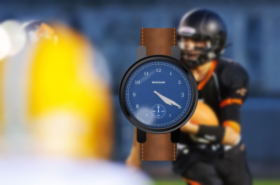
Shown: h=4 m=20
